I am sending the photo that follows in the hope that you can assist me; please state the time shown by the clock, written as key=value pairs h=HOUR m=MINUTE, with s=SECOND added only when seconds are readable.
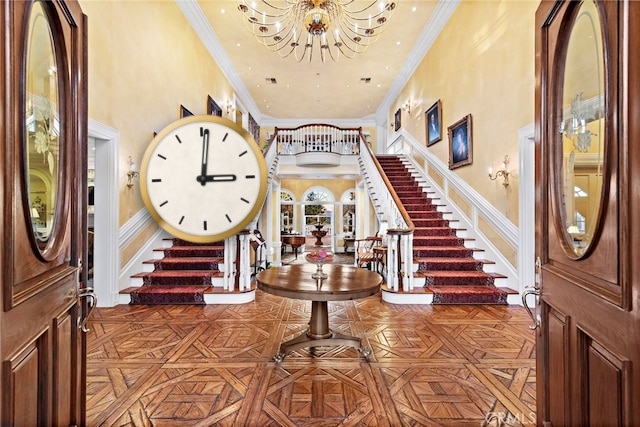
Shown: h=3 m=1
